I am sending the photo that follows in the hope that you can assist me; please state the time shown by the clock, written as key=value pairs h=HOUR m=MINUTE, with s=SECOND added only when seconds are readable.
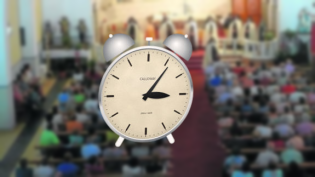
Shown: h=3 m=6
